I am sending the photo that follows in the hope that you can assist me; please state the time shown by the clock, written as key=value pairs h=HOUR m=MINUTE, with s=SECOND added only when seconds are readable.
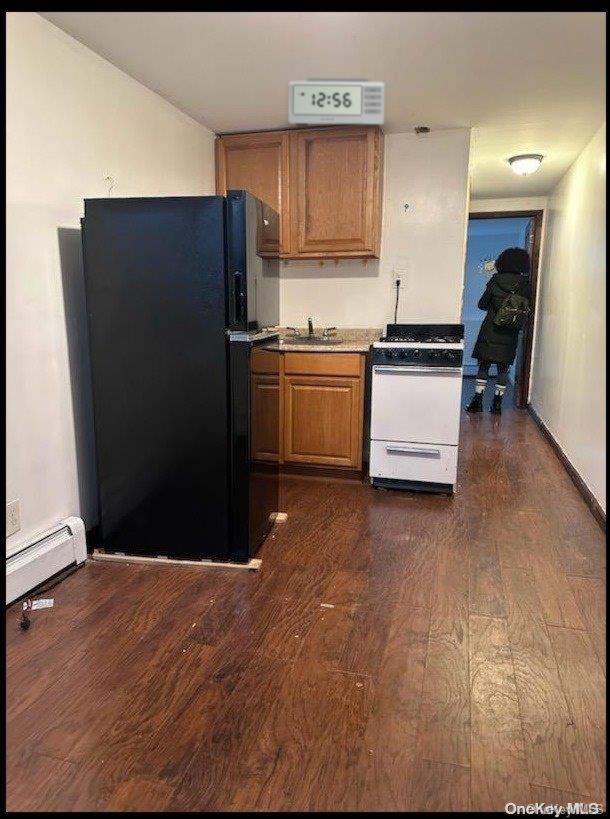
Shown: h=12 m=56
